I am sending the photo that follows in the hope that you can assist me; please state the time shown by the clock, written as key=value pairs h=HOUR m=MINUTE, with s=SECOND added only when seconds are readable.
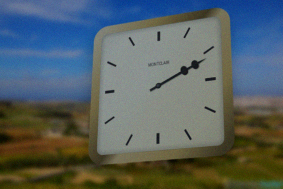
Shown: h=2 m=11
